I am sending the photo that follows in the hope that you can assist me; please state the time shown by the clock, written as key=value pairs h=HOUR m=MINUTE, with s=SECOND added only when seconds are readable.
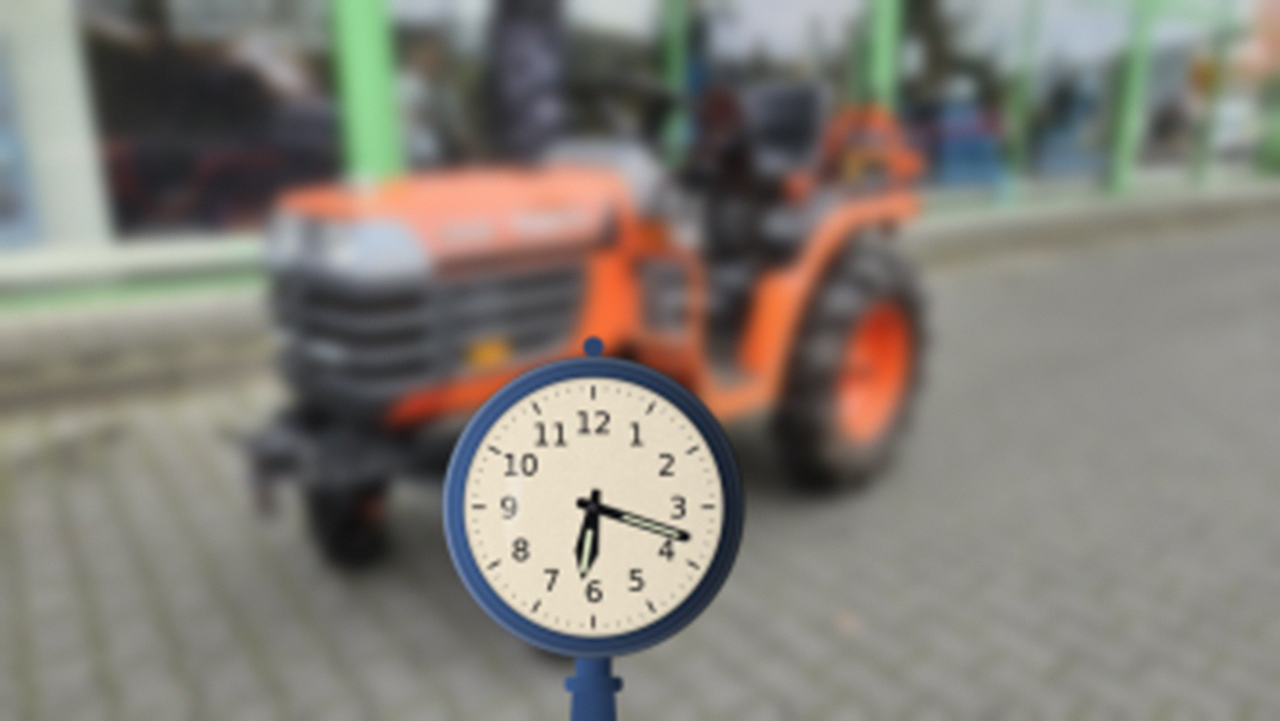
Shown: h=6 m=18
